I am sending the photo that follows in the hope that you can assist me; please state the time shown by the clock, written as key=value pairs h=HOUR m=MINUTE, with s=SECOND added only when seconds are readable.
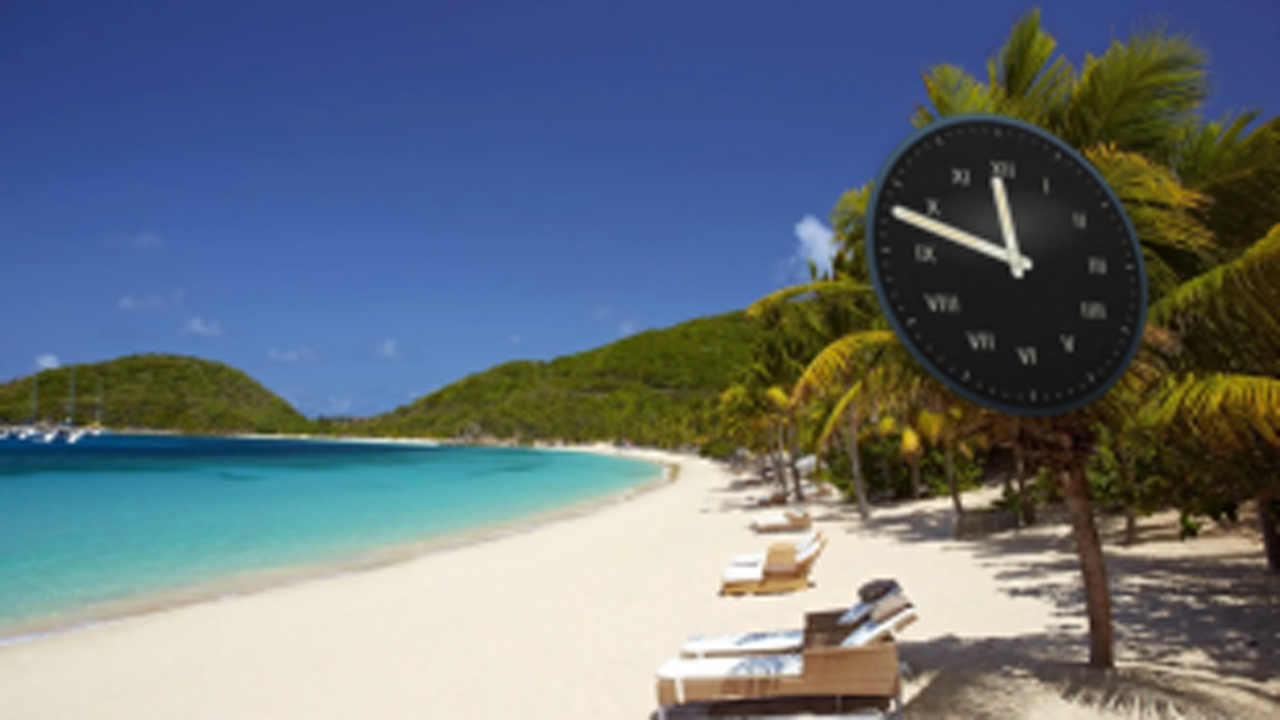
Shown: h=11 m=48
